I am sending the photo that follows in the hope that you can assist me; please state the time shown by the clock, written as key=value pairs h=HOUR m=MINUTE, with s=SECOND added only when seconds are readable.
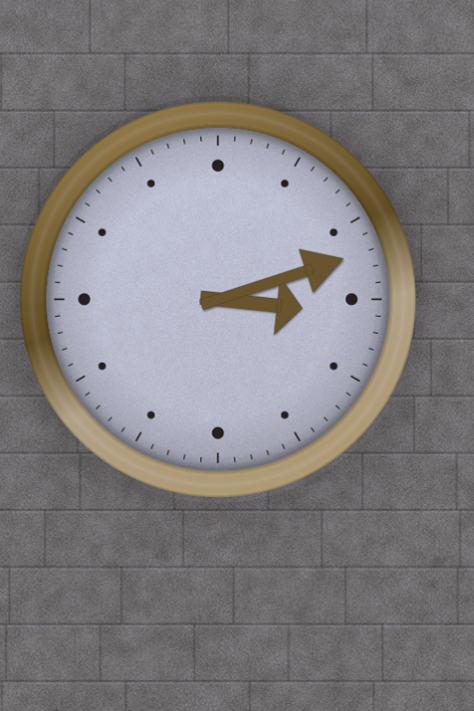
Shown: h=3 m=12
